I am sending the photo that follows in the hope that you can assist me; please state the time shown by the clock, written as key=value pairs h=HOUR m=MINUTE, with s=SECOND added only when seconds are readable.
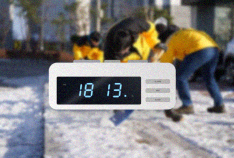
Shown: h=18 m=13
